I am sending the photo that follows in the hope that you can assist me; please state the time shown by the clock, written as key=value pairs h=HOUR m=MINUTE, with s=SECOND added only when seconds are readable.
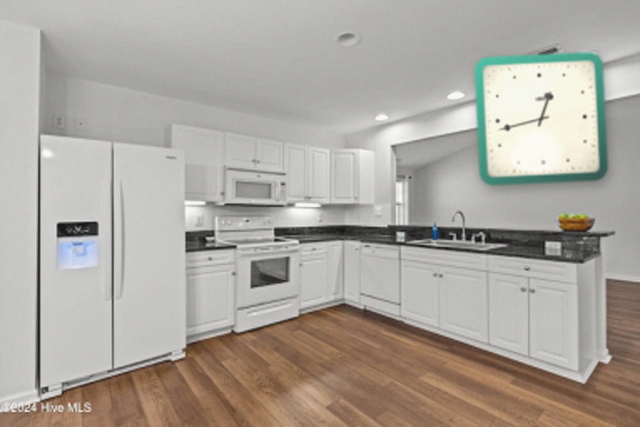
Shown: h=12 m=43
